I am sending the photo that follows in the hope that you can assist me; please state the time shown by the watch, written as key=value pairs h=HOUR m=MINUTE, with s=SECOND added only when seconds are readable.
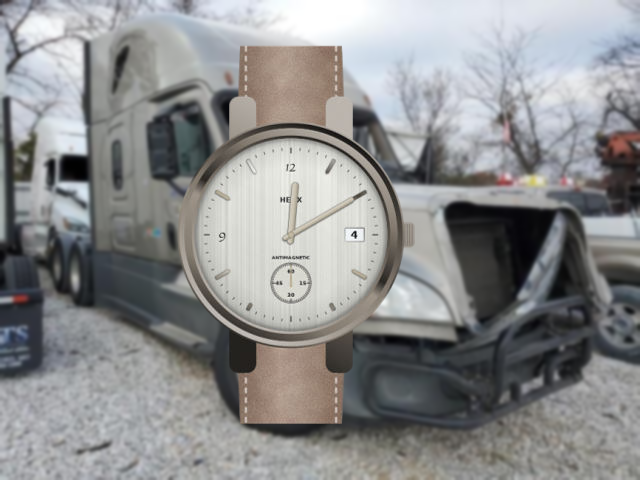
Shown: h=12 m=10
